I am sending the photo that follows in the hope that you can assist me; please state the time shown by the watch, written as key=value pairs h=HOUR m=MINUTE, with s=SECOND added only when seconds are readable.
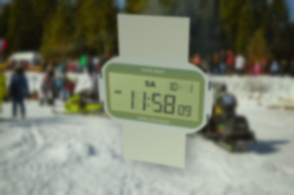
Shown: h=11 m=58
